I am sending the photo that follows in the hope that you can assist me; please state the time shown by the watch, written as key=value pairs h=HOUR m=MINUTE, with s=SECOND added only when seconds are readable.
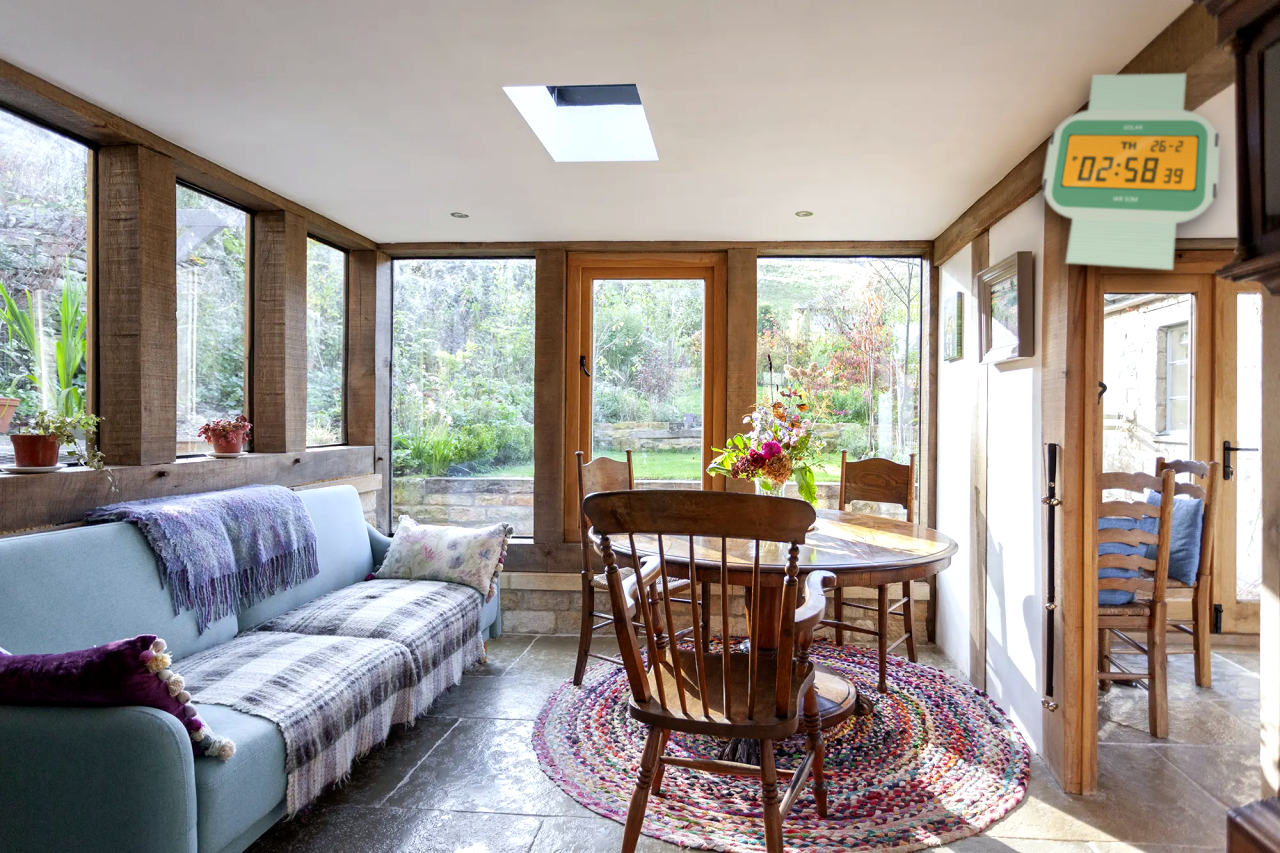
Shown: h=2 m=58 s=39
